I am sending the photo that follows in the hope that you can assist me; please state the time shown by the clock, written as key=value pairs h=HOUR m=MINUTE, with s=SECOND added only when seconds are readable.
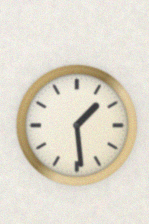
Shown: h=1 m=29
